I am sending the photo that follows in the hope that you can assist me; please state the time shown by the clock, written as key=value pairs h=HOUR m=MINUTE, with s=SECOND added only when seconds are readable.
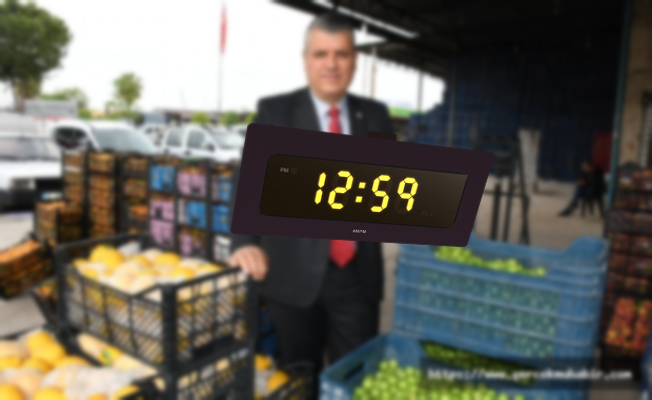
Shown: h=12 m=59
